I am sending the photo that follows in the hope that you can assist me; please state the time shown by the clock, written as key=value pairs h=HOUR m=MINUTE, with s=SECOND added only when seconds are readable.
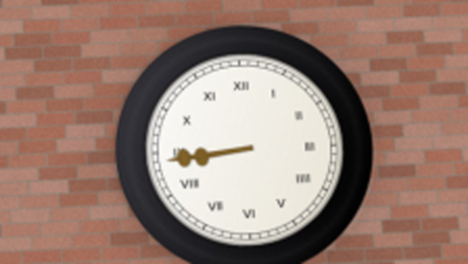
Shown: h=8 m=44
